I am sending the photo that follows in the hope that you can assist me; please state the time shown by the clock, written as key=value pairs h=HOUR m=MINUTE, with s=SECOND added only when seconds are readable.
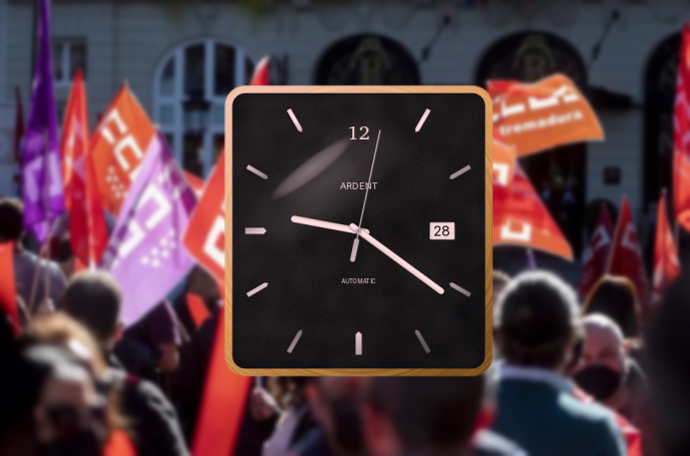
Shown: h=9 m=21 s=2
